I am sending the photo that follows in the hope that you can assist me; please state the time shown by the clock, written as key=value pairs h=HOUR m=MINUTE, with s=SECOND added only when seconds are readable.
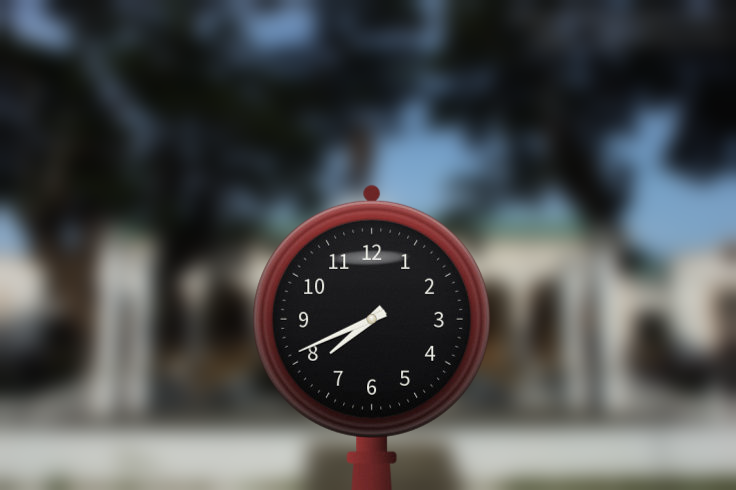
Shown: h=7 m=41
